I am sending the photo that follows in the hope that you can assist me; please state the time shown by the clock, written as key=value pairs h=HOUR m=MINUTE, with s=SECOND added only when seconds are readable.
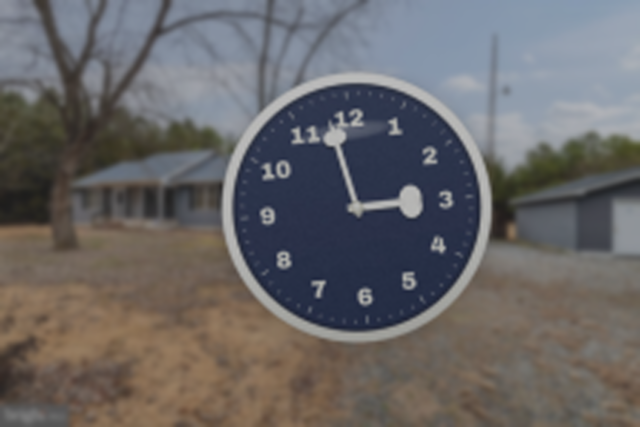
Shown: h=2 m=58
